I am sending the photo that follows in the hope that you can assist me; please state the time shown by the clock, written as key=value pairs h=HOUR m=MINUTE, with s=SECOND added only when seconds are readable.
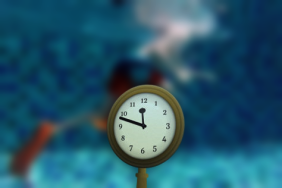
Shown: h=11 m=48
